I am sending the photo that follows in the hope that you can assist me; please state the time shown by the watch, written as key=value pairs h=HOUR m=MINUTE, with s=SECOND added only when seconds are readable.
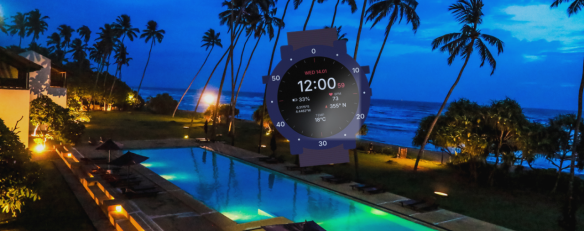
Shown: h=12 m=0
